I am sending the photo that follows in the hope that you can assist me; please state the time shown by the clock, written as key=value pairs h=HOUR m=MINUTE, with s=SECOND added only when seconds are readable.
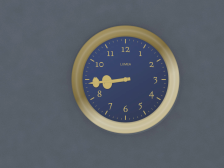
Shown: h=8 m=44
